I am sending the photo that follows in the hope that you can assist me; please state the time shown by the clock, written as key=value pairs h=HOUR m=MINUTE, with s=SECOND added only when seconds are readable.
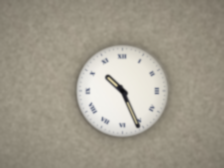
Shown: h=10 m=26
